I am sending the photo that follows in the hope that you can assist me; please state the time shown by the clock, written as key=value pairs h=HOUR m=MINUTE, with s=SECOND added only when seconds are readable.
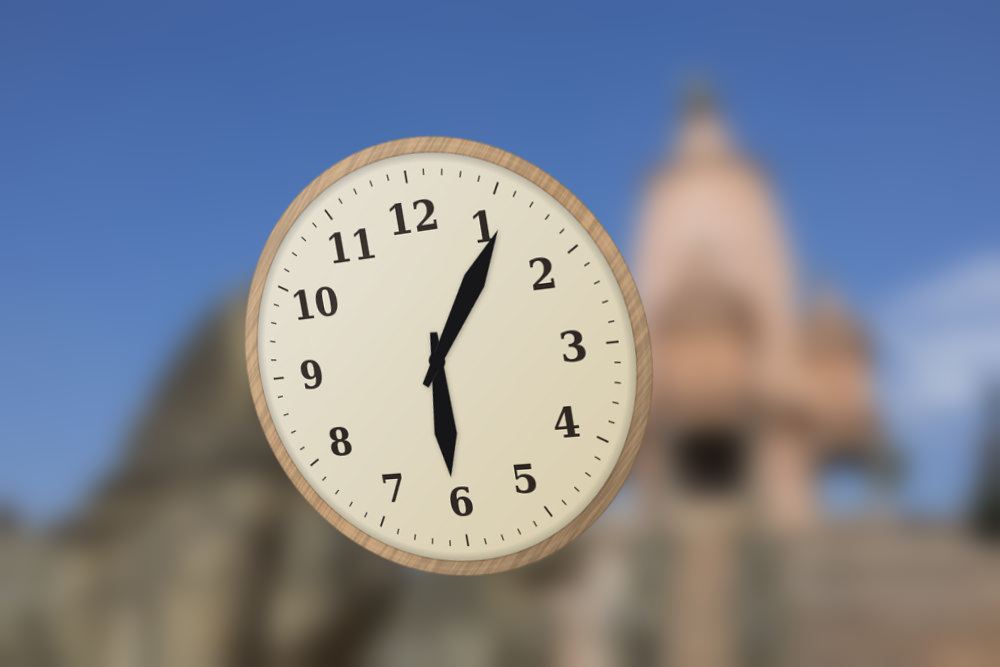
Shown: h=6 m=6
